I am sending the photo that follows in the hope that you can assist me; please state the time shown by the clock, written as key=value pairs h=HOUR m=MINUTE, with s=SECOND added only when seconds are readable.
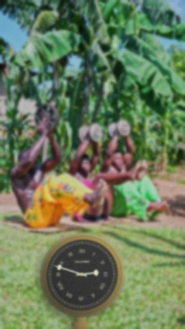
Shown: h=2 m=48
